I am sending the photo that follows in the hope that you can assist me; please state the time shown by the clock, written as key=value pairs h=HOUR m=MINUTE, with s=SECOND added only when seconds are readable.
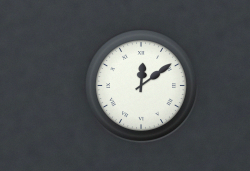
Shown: h=12 m=9
